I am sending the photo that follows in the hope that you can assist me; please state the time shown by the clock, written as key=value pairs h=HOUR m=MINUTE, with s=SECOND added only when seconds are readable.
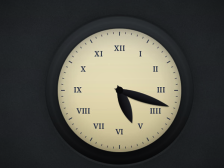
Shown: h=5 m=18
